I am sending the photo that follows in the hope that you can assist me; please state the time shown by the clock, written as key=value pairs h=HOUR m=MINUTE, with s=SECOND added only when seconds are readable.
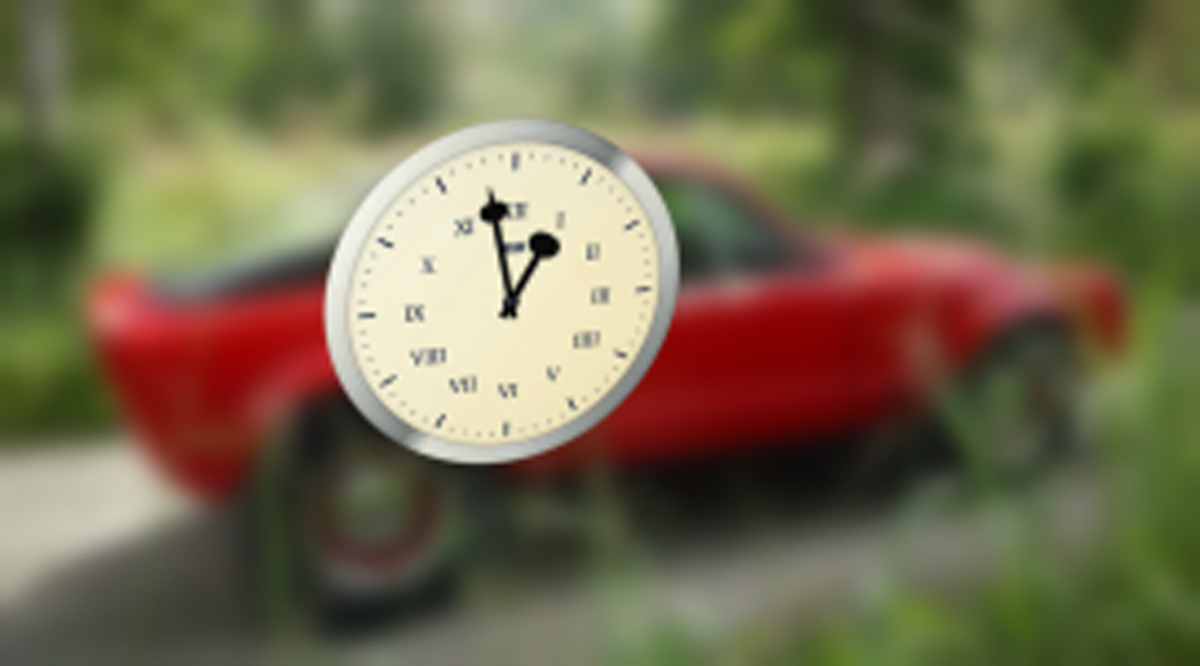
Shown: h=12 m=58
